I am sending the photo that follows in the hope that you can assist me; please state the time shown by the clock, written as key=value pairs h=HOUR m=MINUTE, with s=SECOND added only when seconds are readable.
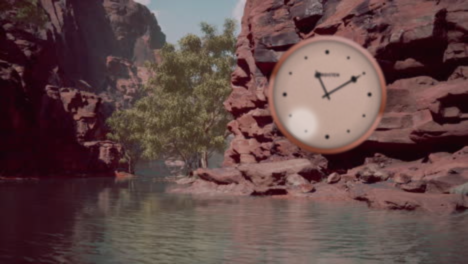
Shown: h=11 m=10
